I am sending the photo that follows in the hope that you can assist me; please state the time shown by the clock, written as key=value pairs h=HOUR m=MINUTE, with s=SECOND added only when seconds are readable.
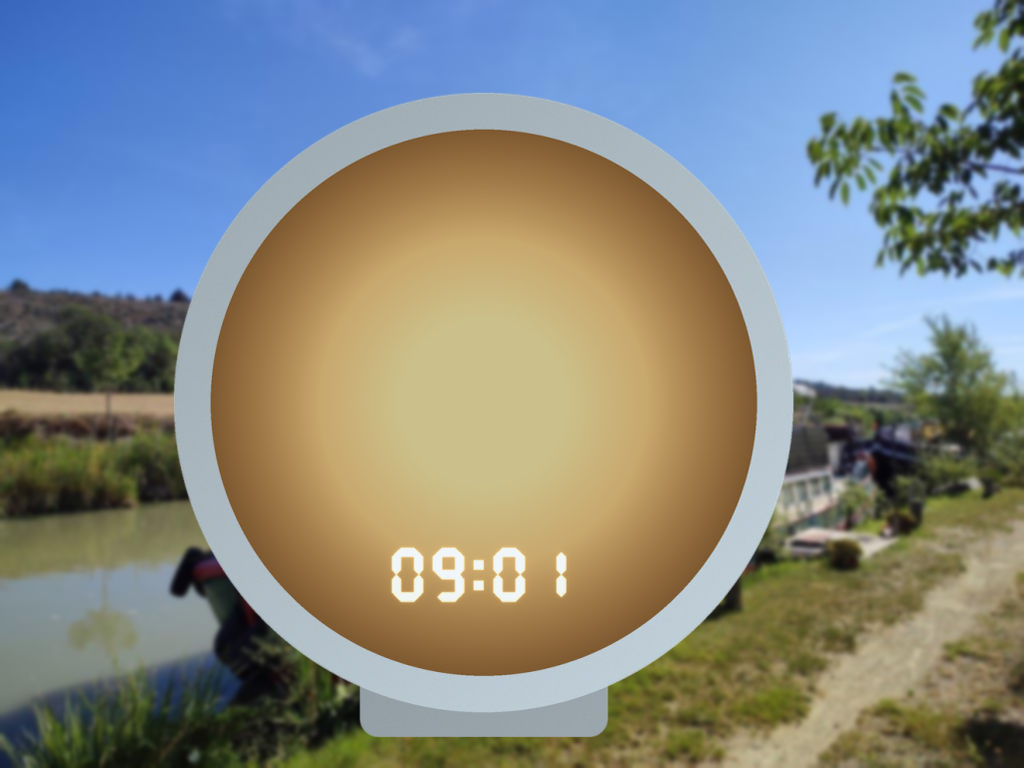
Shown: h=9 m=1
